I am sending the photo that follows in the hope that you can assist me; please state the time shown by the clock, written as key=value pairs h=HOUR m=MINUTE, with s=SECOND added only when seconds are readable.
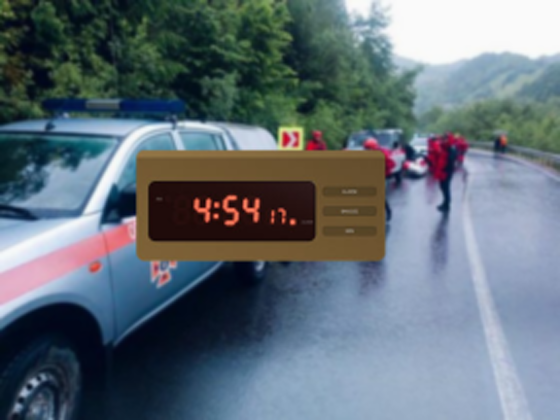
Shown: h=4 m=54 s=17
